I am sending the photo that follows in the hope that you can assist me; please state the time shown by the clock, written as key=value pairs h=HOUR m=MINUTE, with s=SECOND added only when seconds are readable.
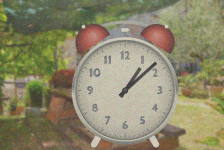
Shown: h=1 m=8
